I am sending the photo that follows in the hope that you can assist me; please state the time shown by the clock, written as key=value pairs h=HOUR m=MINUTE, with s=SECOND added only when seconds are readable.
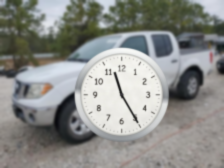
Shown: h=11 m=25
